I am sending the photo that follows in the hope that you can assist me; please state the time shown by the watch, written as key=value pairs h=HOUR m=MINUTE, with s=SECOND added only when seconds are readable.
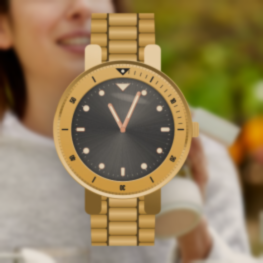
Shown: h=11 m=4
